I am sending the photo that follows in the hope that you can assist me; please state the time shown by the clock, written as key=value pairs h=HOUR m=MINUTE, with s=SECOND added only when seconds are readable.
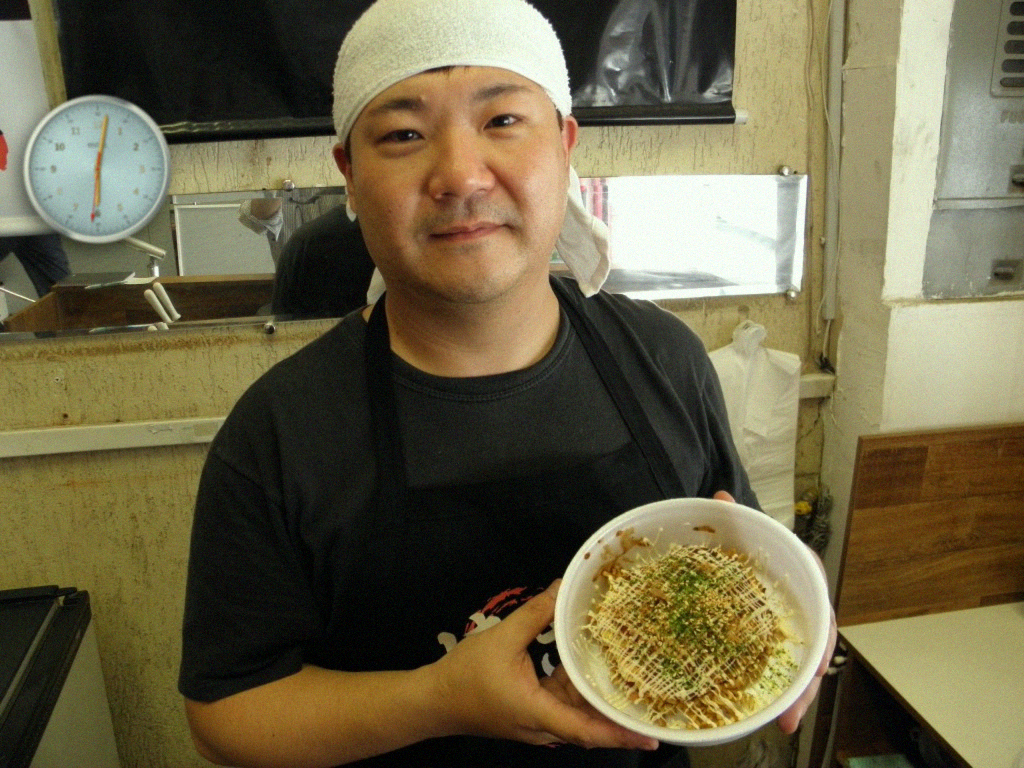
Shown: h=6 m=1 s=31
